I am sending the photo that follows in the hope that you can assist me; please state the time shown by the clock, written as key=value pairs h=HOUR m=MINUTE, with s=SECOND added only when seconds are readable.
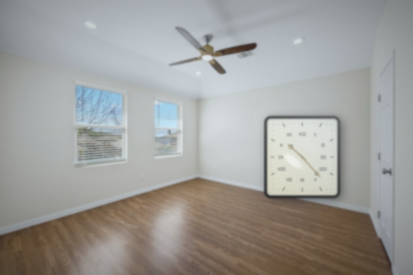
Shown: h=10 m=23
